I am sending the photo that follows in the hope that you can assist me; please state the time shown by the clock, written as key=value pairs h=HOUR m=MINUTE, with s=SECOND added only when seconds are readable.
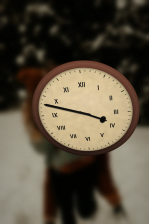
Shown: h=3 m=48
